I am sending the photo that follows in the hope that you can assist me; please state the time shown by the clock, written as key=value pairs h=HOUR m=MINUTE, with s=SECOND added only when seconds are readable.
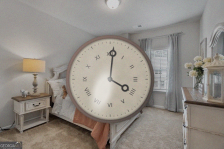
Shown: h=4 m=1
